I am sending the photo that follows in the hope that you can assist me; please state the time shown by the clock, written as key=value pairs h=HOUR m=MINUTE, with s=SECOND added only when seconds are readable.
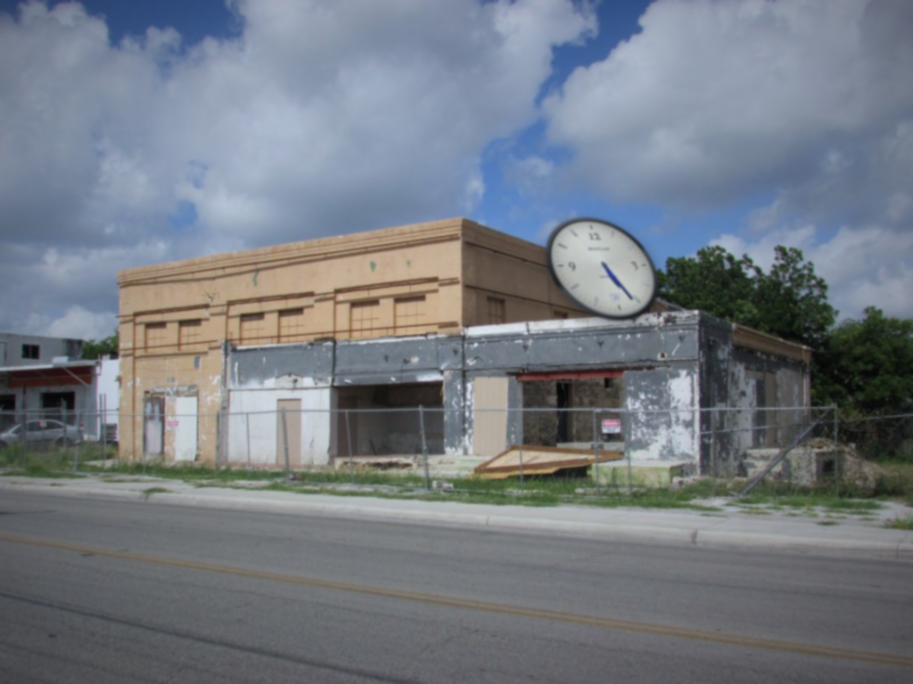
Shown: h=5 m=26
